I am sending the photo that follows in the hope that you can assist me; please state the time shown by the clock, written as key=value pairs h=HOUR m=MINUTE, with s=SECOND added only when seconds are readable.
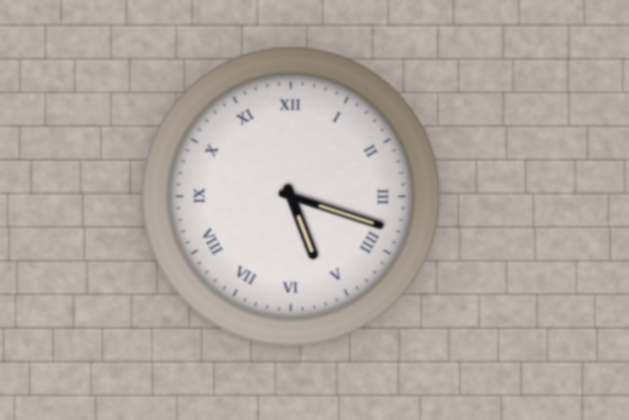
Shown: h=5 m=18
